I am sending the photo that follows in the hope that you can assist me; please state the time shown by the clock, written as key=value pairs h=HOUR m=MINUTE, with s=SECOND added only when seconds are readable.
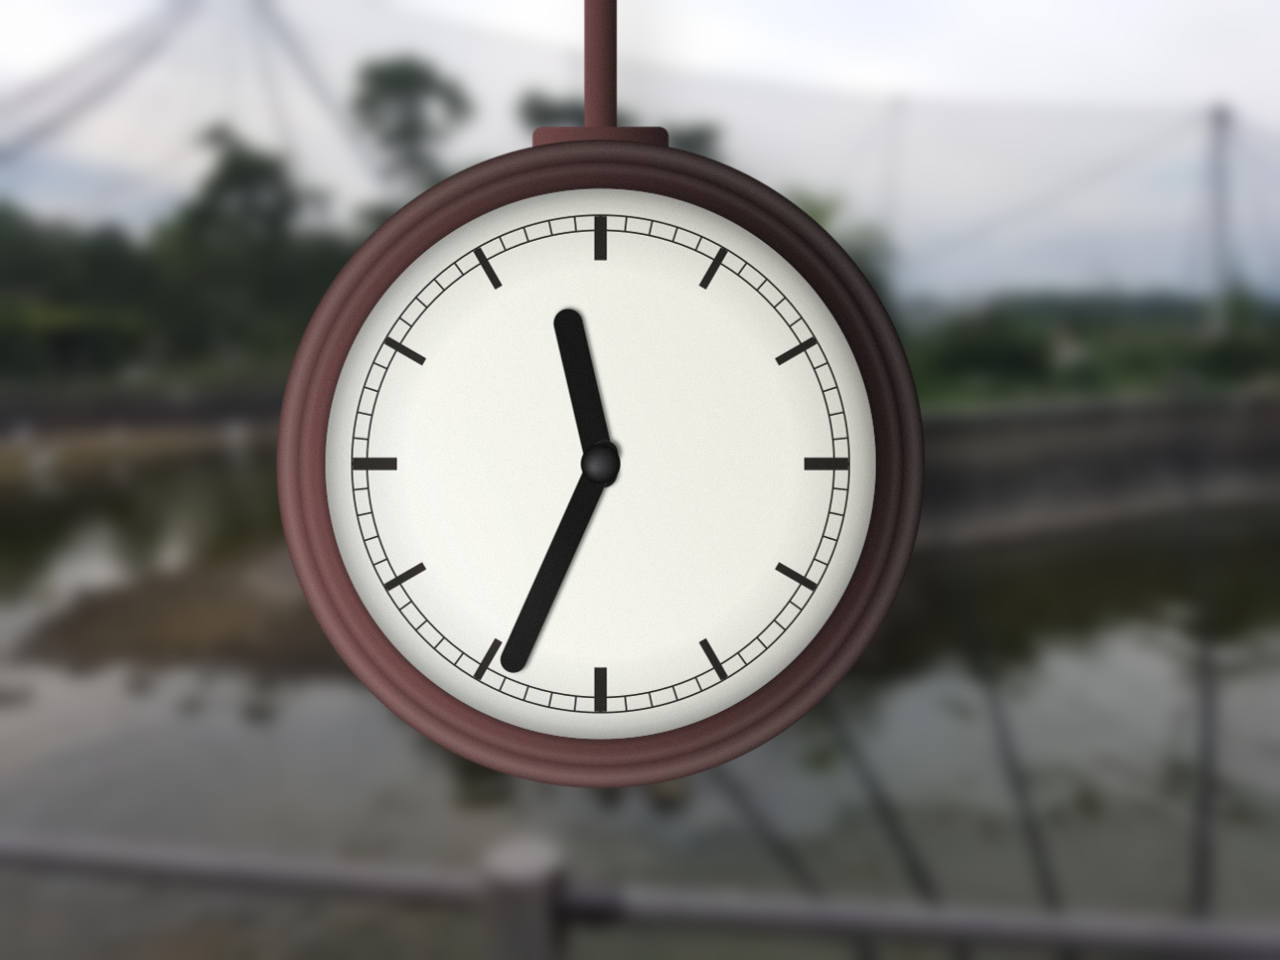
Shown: h=11 m=34
